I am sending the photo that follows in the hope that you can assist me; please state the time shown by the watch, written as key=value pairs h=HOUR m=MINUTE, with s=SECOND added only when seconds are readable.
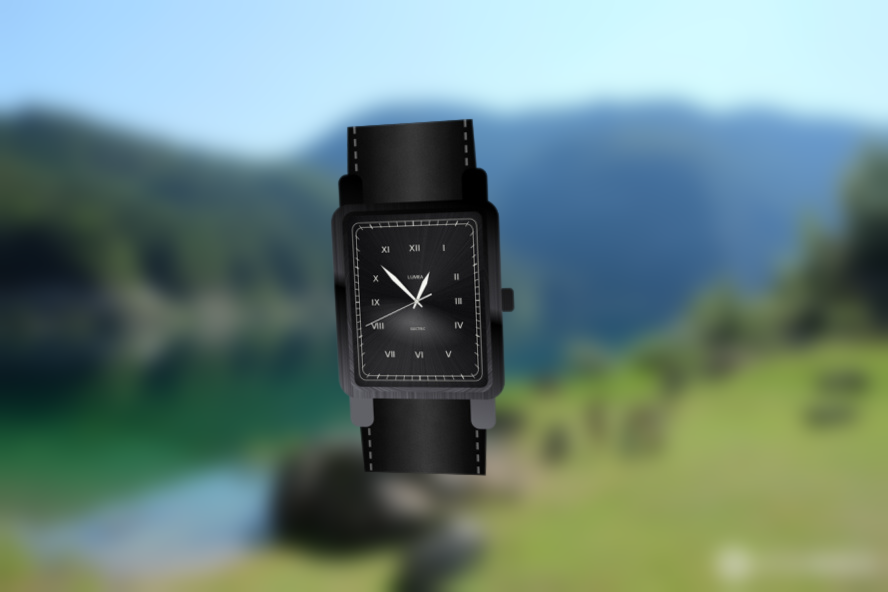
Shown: h=12 m=52 s=41
